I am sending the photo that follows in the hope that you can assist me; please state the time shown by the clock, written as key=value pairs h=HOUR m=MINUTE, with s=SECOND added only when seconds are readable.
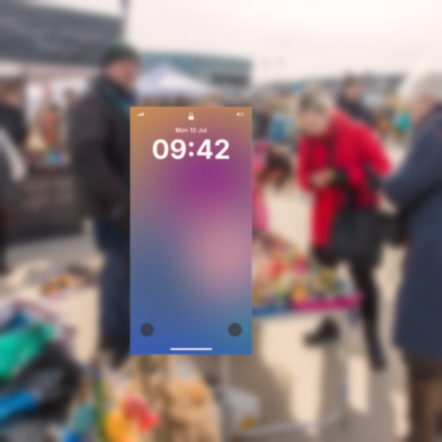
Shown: h=9 m=42
